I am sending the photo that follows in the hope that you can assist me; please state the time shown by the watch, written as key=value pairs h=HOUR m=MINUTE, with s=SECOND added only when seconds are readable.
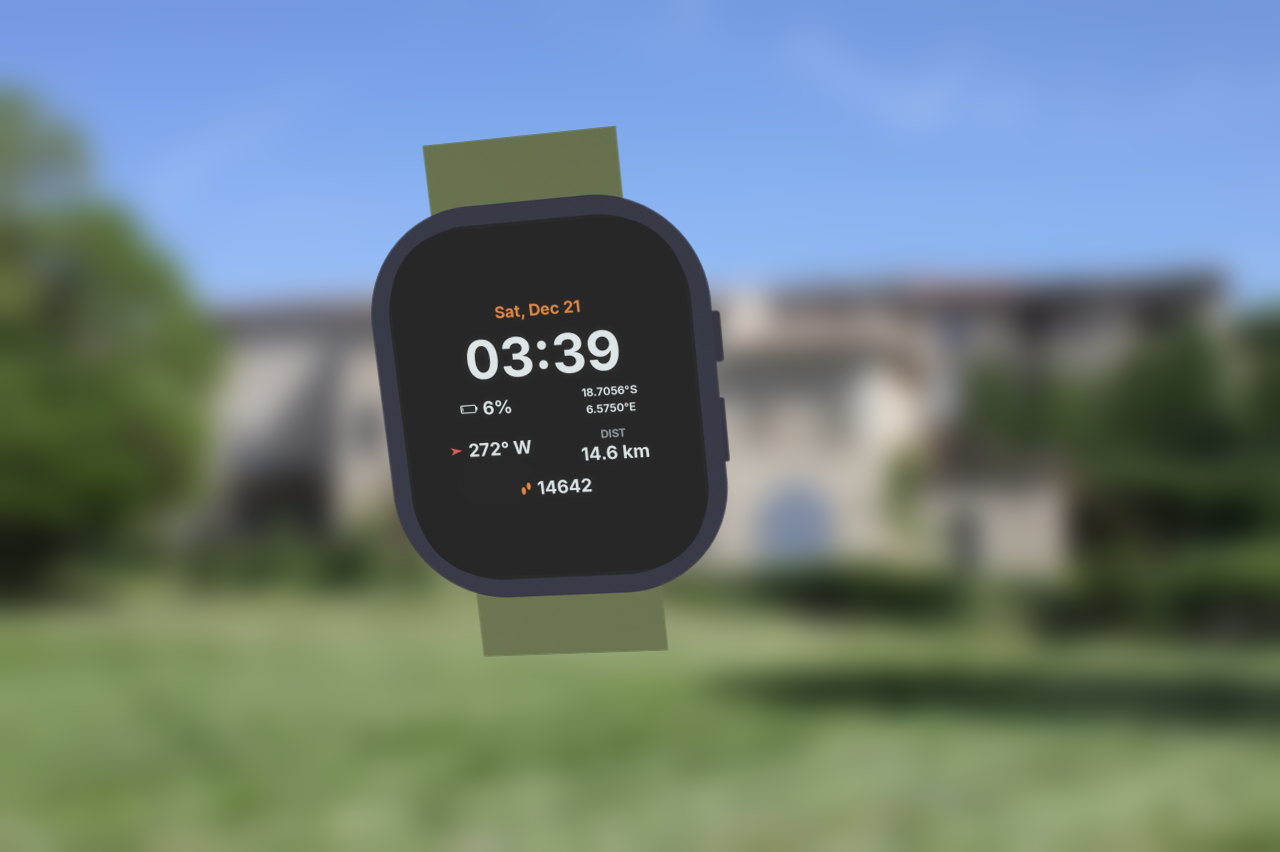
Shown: h=3 m=39
